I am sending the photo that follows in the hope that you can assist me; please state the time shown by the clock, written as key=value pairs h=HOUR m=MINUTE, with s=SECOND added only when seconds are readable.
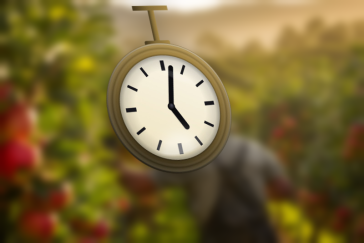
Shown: h=5 m=2
